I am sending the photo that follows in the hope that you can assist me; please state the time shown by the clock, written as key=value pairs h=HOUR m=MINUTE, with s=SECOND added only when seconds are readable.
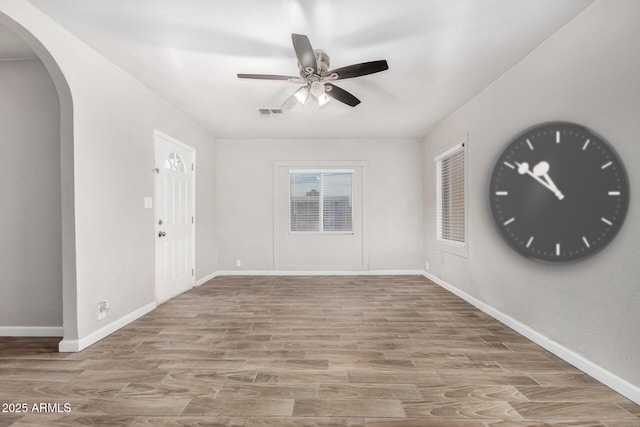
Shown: h=10 m=51
